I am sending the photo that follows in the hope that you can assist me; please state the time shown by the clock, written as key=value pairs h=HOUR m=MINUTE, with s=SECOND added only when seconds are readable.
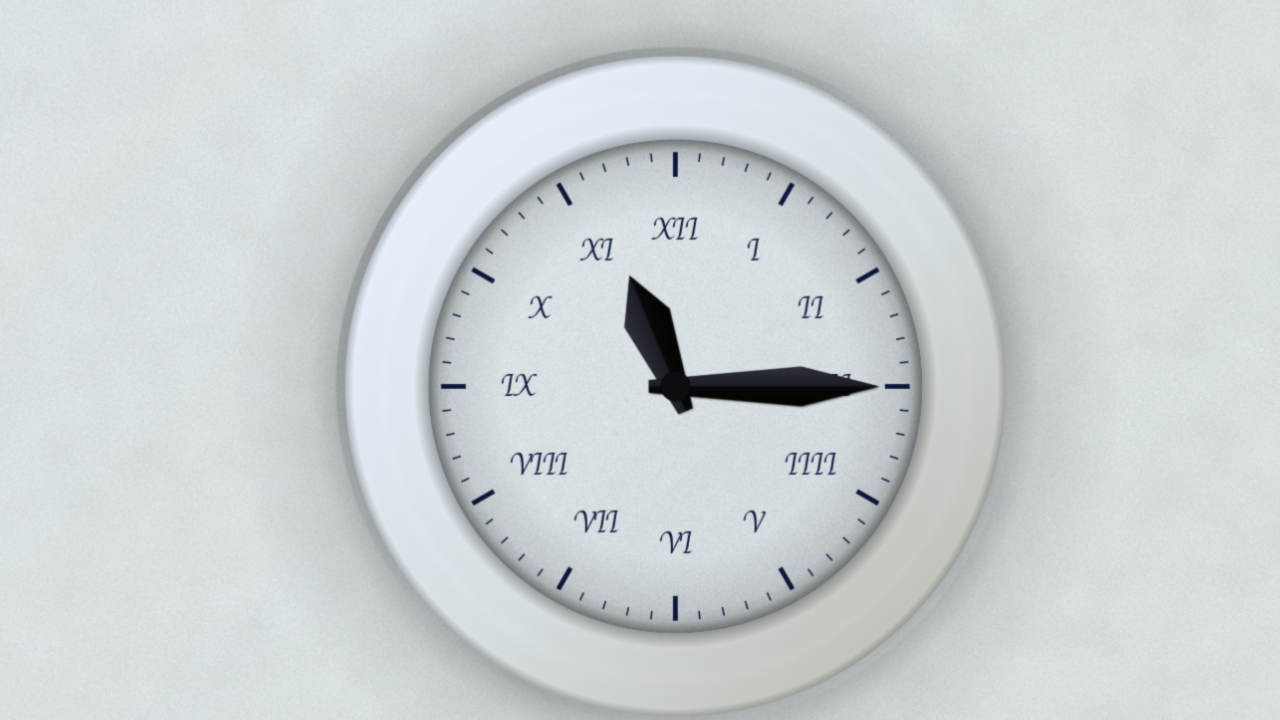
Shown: h=11 m=15
